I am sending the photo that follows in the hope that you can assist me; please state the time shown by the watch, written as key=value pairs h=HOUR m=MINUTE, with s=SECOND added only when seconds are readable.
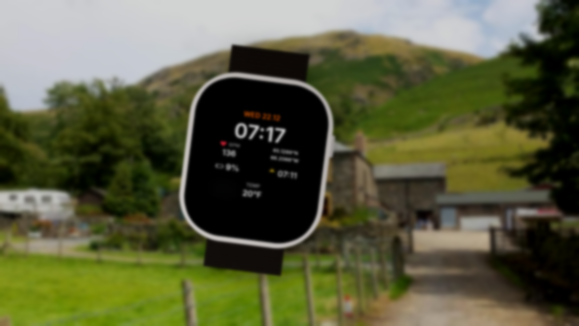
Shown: h=7 m=17
